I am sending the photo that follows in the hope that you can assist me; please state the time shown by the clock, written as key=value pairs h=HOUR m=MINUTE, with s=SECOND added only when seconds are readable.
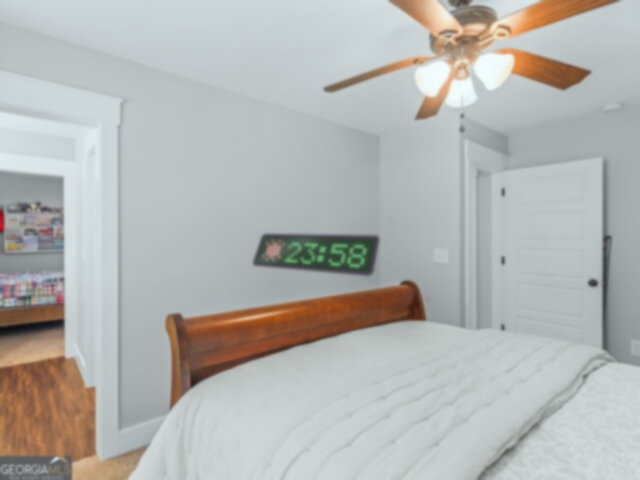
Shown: h=23 m=58
